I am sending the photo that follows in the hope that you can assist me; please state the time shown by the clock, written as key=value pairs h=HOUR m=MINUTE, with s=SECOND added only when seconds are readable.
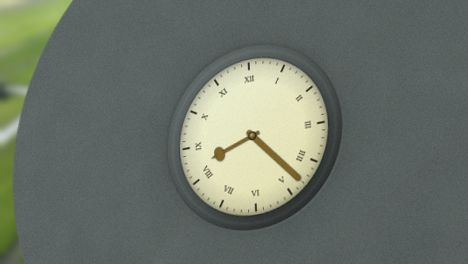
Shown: h=8 m=23
